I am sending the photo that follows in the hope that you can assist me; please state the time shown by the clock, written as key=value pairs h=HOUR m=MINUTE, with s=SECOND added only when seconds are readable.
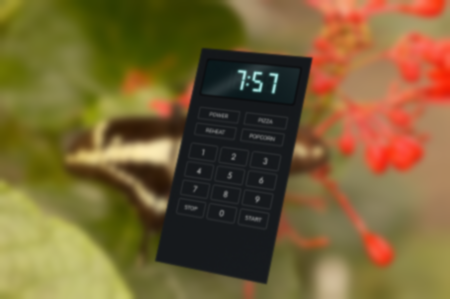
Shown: h=7 m=57
